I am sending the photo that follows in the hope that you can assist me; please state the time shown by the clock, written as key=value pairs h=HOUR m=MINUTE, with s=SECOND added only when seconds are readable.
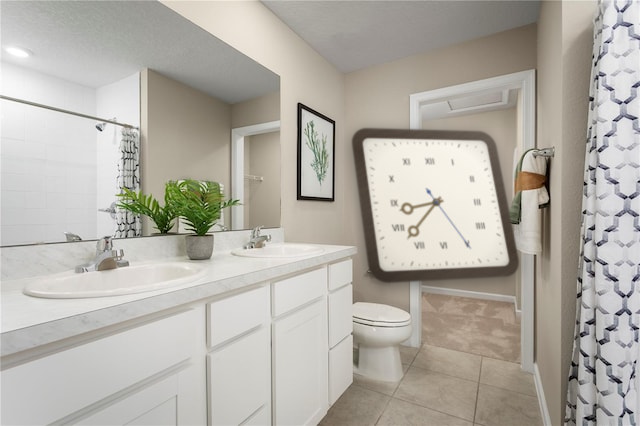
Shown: h=8 m=37 s=25
